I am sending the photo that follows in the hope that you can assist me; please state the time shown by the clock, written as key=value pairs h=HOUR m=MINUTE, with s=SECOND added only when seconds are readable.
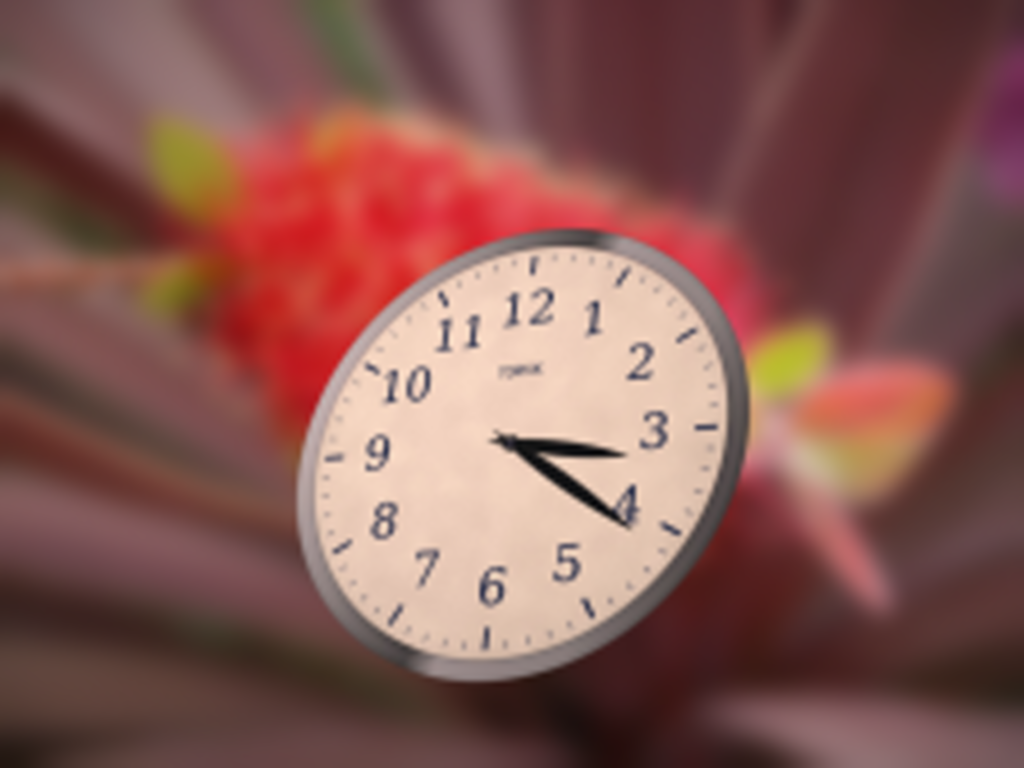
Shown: h=3 m=21
